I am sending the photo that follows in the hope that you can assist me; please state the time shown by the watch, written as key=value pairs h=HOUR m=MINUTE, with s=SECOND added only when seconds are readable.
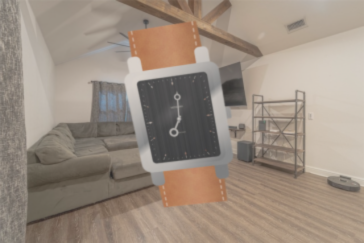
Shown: h=7 m=1
